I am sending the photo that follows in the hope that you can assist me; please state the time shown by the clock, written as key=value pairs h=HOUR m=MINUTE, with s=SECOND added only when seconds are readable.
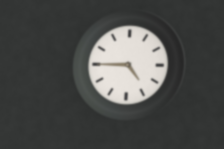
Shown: h=4 m=45
